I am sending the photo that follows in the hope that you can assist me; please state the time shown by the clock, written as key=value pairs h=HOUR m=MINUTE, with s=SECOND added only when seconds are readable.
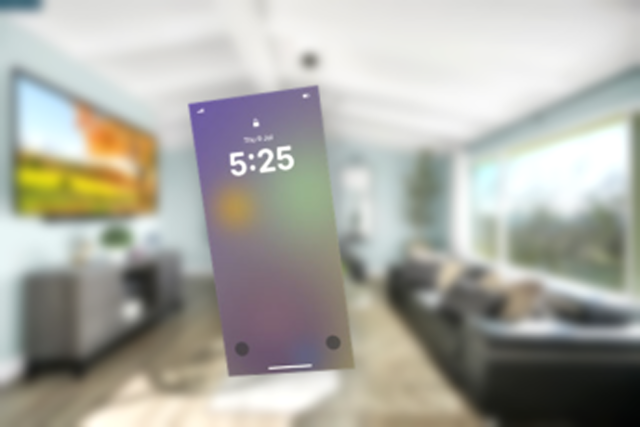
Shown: h=5 m=25
